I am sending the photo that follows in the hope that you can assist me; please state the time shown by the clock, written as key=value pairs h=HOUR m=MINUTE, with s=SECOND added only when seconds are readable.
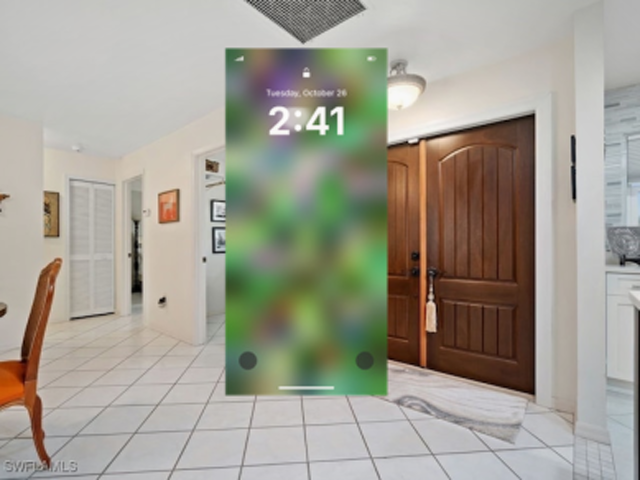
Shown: h=2 m=41
